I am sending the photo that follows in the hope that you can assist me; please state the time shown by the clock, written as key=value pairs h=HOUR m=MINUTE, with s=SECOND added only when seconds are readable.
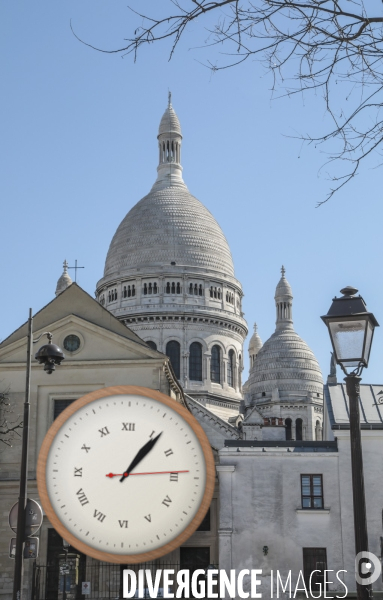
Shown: h=1 m=6 s=14
